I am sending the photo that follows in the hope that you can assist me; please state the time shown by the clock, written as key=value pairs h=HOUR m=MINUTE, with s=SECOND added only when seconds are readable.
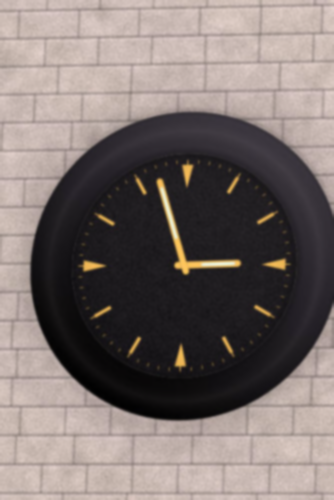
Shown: h=2 m=57
